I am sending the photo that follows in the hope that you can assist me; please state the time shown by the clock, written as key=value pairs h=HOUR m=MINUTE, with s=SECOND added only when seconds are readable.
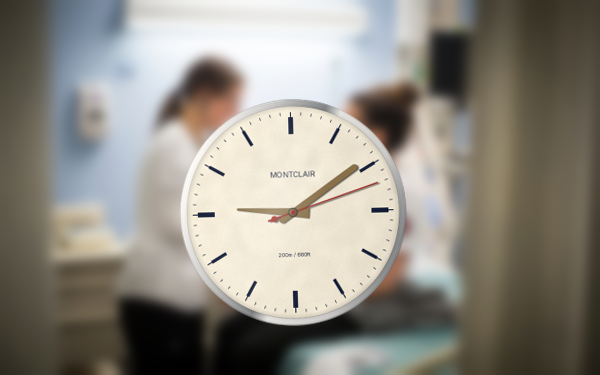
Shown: h=9 m=9 s=12
